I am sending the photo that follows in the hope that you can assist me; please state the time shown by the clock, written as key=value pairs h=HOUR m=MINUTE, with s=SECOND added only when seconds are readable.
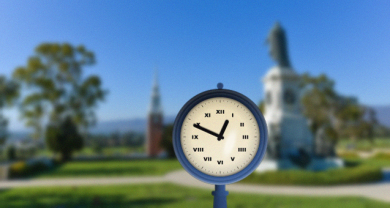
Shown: h=12 m=49
